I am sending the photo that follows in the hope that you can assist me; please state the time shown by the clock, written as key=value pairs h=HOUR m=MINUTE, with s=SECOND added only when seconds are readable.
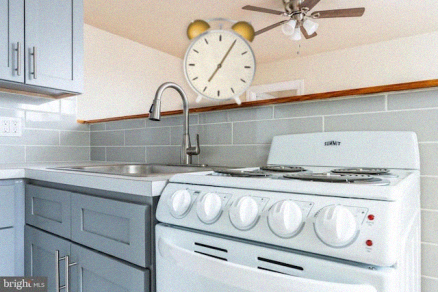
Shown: h=7 m=5
